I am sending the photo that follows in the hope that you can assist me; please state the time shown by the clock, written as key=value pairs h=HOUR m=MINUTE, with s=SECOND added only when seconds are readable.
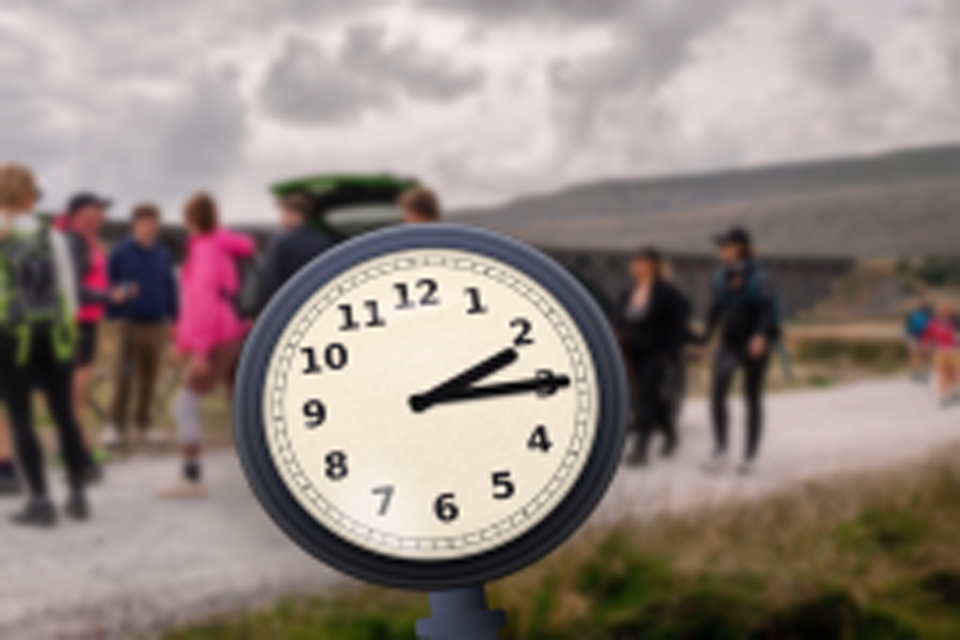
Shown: h=2 m=15
